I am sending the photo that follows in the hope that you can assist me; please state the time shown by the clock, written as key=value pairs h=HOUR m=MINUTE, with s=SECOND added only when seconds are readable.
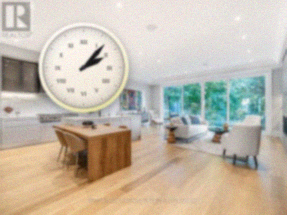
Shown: h=2 m=7
